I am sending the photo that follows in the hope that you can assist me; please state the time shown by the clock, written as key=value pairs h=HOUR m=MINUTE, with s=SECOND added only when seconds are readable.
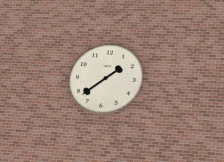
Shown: h=1 m=38
